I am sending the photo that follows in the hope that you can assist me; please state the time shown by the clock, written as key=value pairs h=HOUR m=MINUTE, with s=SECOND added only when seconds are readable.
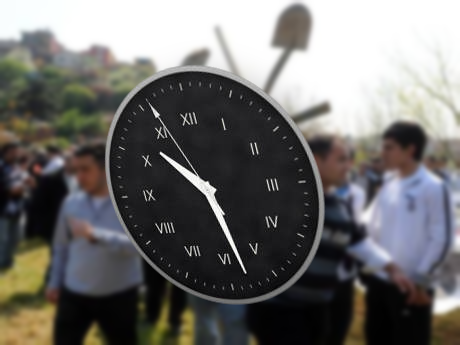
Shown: h=10 m=27 s=56
